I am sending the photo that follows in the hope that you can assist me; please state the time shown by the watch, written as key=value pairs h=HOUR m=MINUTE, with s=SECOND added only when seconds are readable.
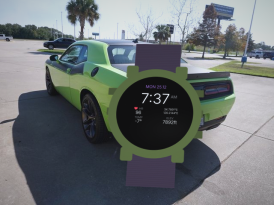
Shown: h=7 m=37
